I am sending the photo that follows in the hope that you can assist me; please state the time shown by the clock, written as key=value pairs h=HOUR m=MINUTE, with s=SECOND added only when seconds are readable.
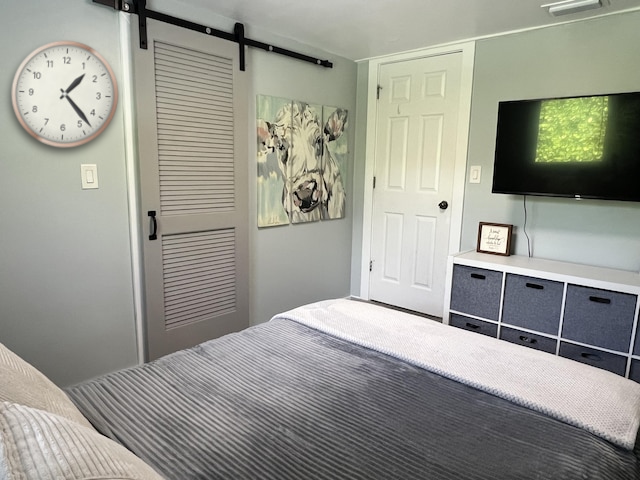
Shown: h=1 m=23
